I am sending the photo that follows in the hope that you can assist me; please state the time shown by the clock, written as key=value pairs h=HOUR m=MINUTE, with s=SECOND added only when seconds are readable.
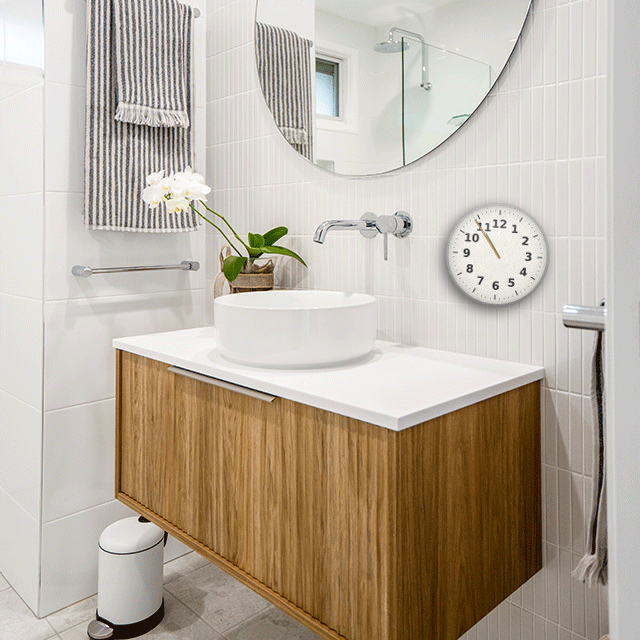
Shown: h=10 m=54
